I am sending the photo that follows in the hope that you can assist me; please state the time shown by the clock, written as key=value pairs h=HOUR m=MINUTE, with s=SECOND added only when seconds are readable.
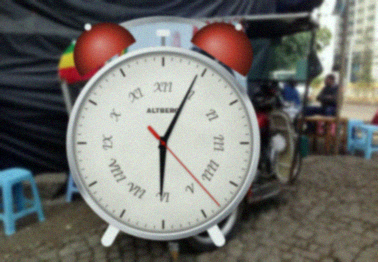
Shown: h=6 m=4 s=23
